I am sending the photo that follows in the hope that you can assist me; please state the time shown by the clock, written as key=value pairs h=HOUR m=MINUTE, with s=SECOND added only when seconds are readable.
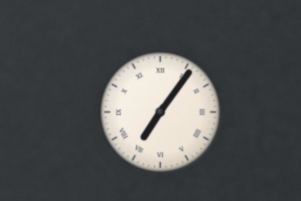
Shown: h=7 m=6
